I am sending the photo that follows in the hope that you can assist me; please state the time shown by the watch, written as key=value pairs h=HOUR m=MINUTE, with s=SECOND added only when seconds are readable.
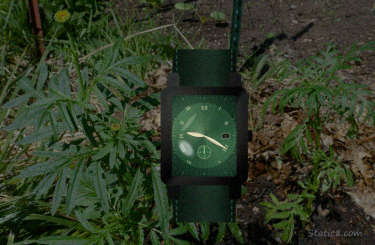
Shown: h=9 m=20
